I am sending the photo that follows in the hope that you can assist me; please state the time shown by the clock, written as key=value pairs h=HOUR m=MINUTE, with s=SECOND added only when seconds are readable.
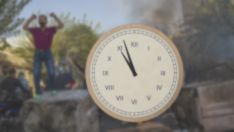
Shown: h=10 m=57
